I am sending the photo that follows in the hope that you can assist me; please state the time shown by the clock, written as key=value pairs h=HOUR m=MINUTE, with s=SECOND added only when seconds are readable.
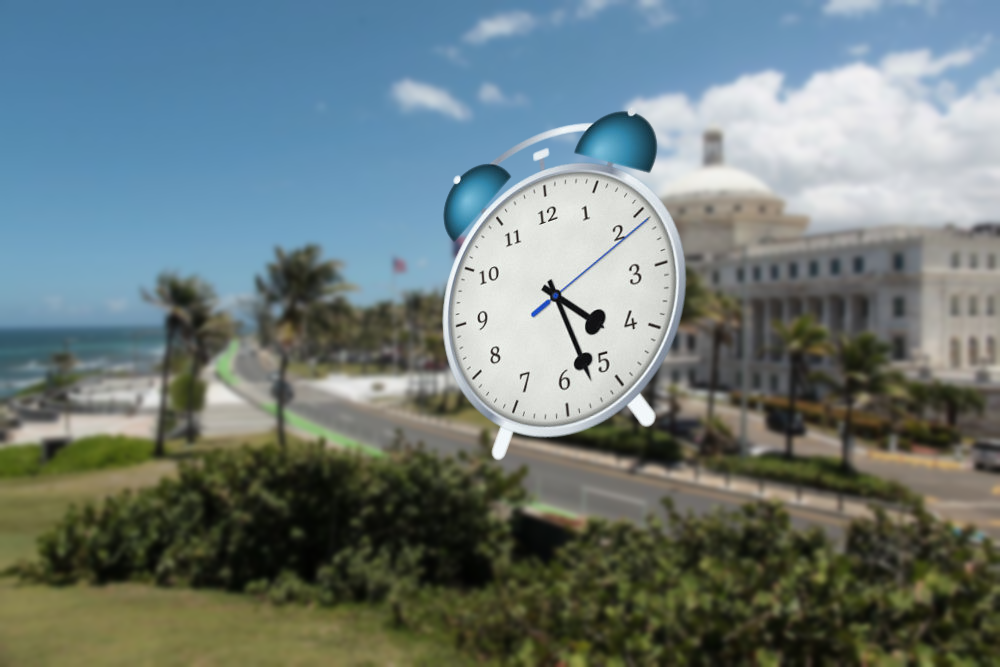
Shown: h=4 m=27 s=11
